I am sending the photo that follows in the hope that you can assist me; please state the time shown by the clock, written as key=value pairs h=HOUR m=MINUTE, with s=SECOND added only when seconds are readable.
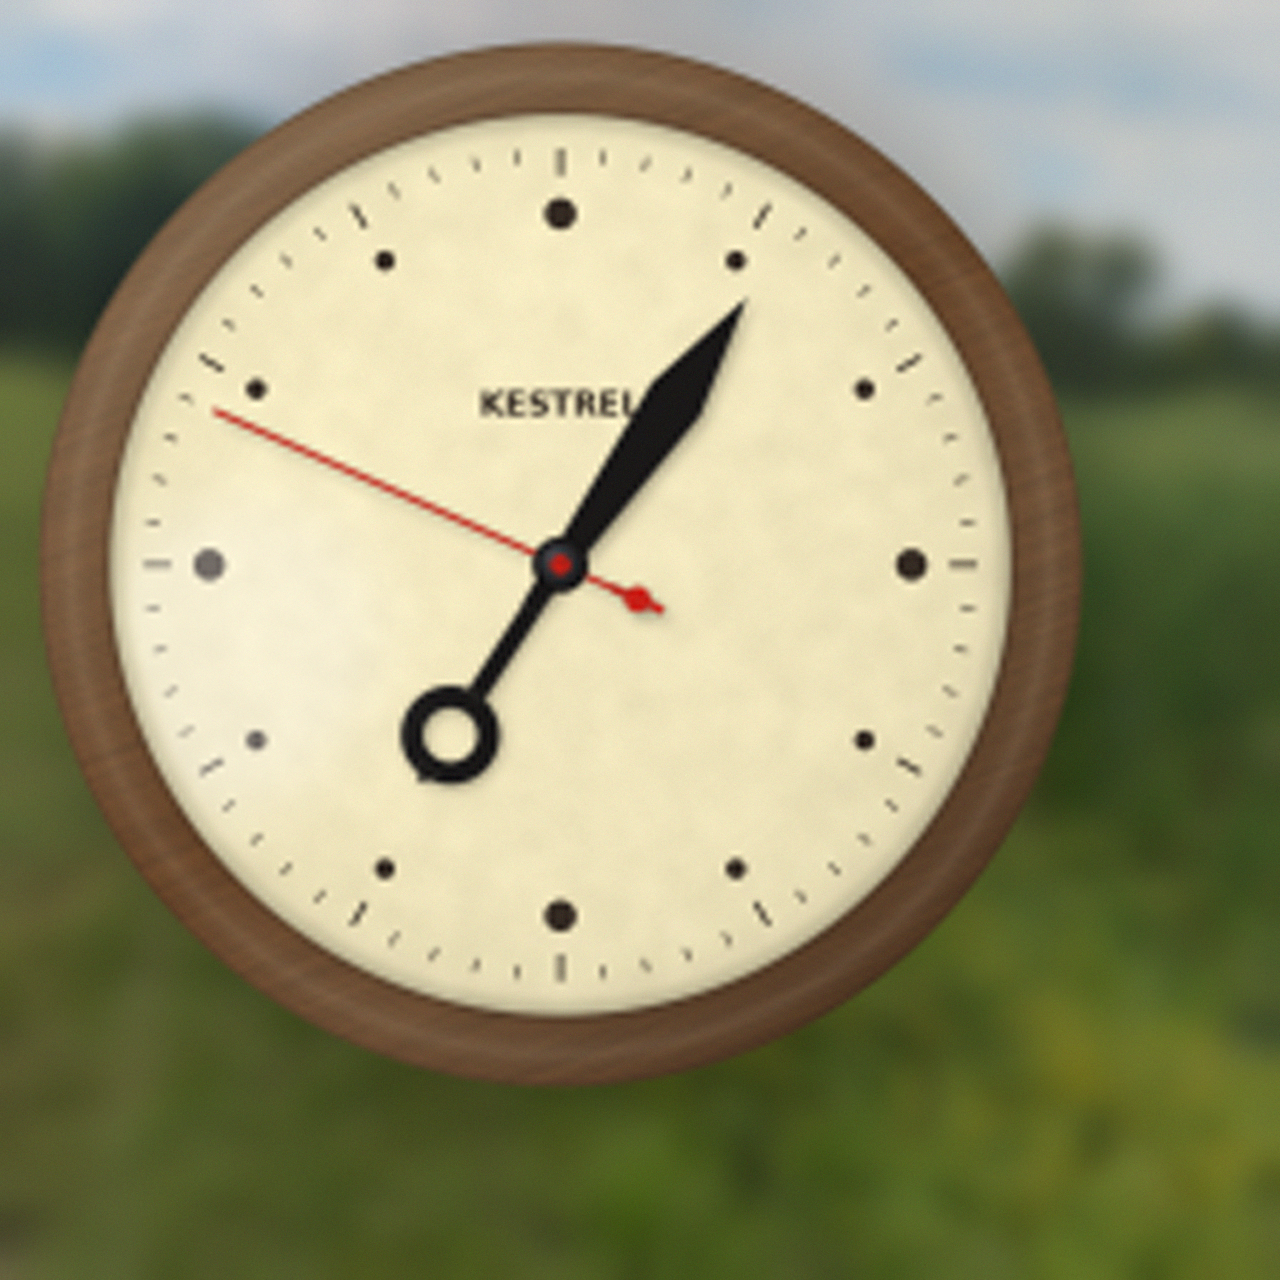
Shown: h=7 m=5 s=49
